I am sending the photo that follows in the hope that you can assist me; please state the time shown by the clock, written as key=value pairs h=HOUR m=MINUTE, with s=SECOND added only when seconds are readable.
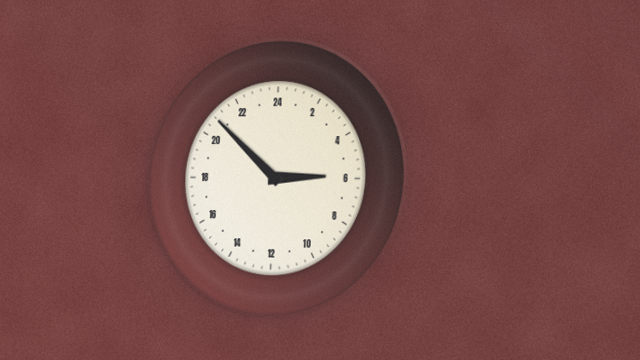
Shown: h=5 m=52
